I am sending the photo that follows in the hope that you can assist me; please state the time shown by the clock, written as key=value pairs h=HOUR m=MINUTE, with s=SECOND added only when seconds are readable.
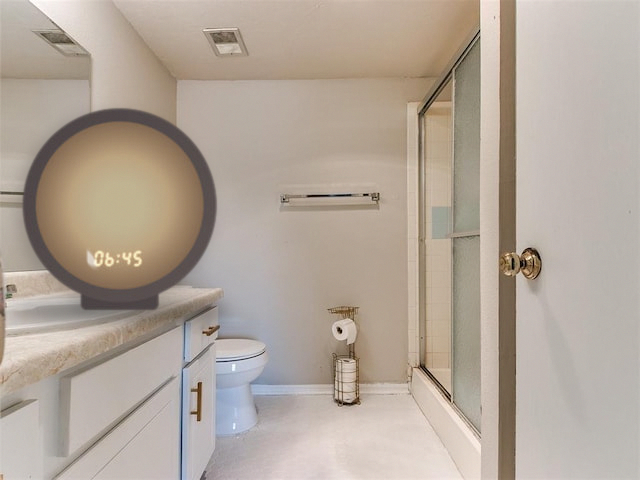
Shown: h=6 m=45
